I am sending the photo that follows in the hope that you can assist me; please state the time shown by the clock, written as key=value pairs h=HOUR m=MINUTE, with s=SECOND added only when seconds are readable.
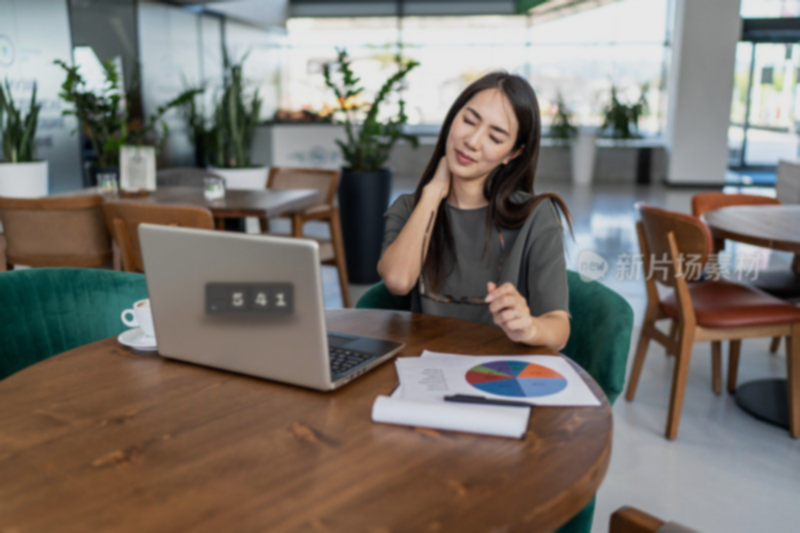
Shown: h=5 m=41
